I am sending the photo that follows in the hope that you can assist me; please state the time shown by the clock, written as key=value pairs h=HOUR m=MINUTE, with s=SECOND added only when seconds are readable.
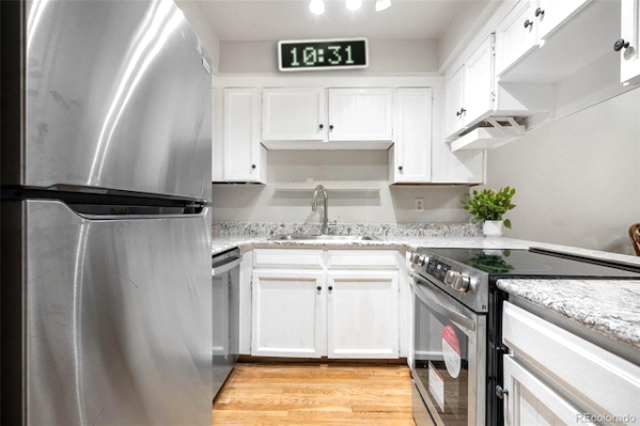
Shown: h=10 m=31
